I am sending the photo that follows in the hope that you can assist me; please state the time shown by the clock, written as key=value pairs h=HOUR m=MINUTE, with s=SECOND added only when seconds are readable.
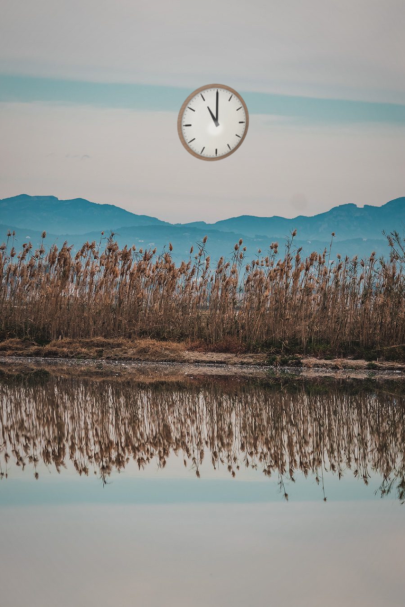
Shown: h=11 m=0
